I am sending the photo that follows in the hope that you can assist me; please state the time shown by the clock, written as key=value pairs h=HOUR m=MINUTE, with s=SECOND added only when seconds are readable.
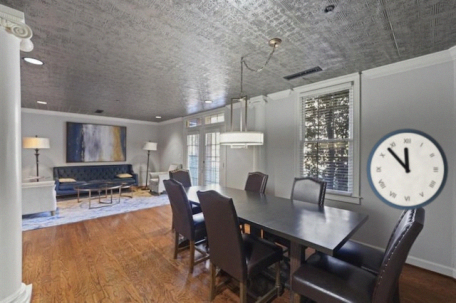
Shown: h=11 m=53
